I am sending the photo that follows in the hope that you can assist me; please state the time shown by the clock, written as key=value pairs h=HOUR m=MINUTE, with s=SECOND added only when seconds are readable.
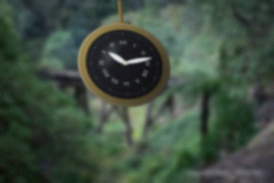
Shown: h=10 m=13
